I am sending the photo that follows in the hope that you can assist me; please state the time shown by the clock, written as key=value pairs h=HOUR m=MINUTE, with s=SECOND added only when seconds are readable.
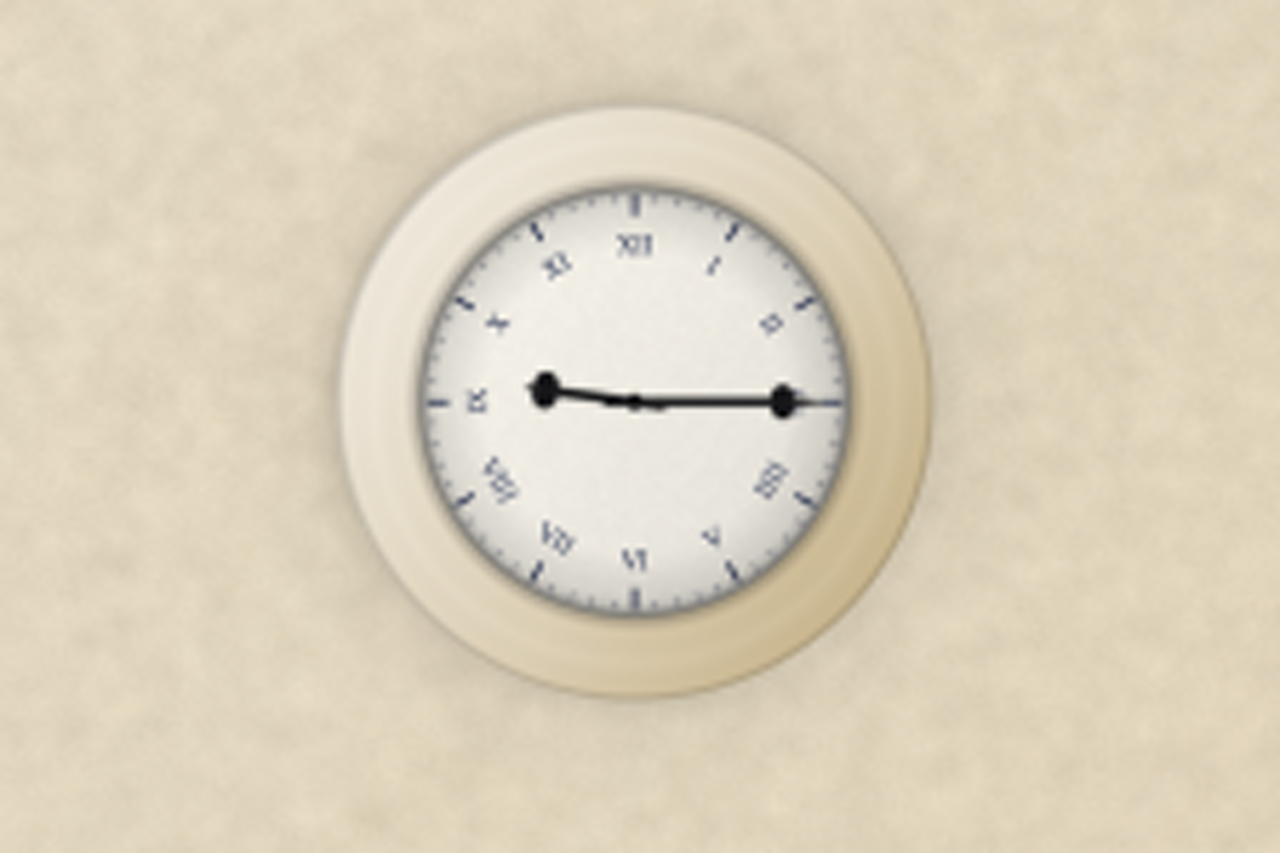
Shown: h=9 m=15
